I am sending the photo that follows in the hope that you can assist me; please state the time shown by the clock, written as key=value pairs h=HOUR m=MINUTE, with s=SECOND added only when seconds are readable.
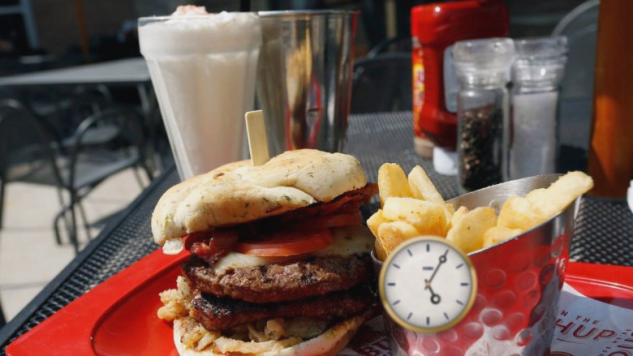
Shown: h=5 m=5
